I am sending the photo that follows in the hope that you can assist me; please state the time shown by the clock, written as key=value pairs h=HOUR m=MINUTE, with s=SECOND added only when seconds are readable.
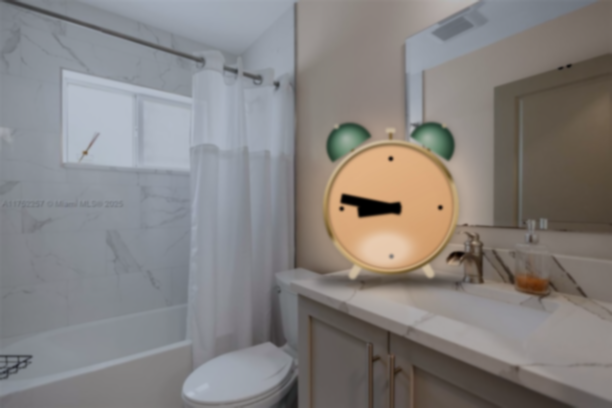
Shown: h=8 m=47
